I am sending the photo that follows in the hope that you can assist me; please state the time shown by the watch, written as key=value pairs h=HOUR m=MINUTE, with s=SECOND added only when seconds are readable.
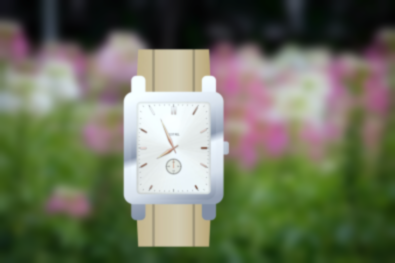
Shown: h=7 m=56
